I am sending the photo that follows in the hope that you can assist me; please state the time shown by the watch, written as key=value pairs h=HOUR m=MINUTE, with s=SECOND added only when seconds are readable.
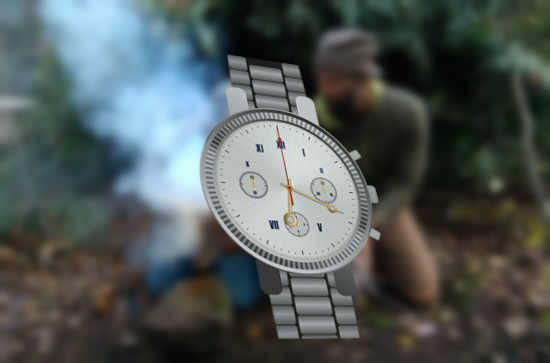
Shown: h=6 m=19
